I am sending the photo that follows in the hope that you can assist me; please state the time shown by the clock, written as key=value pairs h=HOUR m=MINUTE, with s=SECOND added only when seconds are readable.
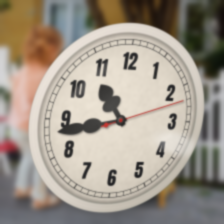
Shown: h=10 m=43 s=12
